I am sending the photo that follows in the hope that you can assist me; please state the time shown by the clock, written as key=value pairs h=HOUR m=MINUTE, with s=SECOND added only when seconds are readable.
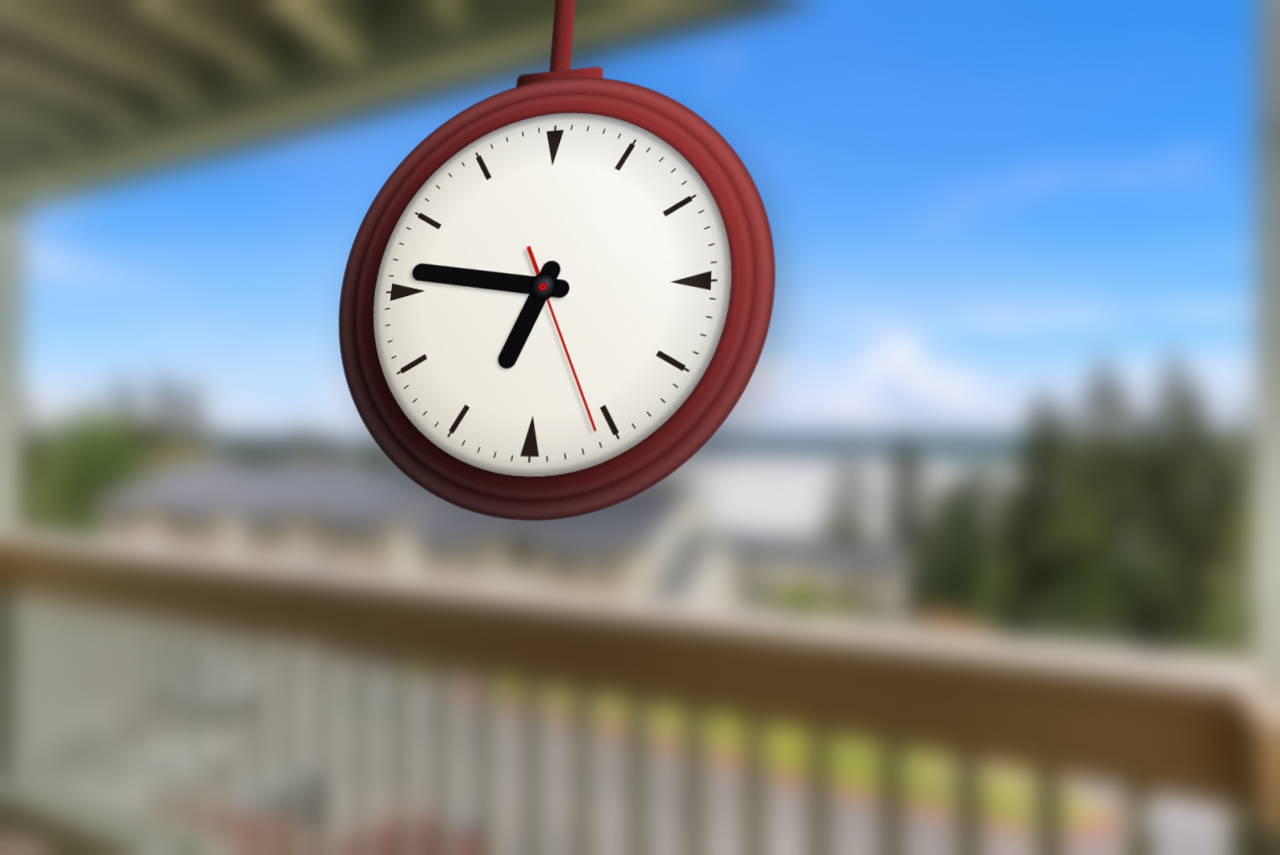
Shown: h=6 m=46 s=26
